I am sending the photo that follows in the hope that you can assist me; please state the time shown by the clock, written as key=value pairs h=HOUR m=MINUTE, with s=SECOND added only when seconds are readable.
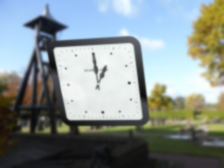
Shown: h=1 m=0
